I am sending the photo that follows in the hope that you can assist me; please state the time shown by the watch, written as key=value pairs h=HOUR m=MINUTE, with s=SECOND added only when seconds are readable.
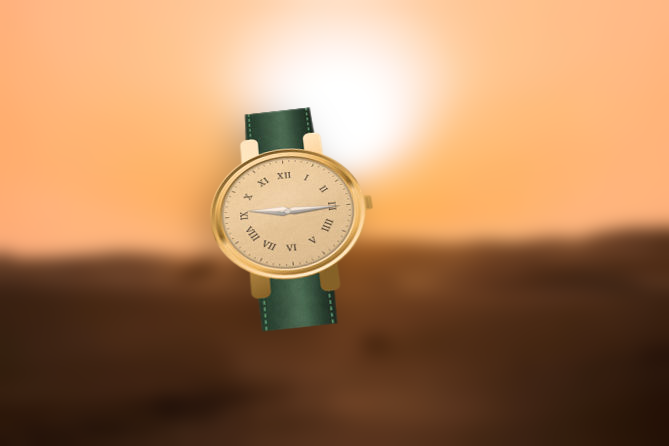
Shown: h=9 m=15
